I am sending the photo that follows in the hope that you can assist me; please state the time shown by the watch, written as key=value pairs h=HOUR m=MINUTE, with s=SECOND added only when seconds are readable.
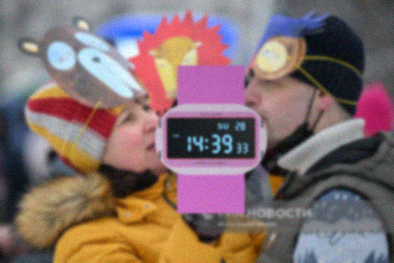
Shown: h=14 m=39
